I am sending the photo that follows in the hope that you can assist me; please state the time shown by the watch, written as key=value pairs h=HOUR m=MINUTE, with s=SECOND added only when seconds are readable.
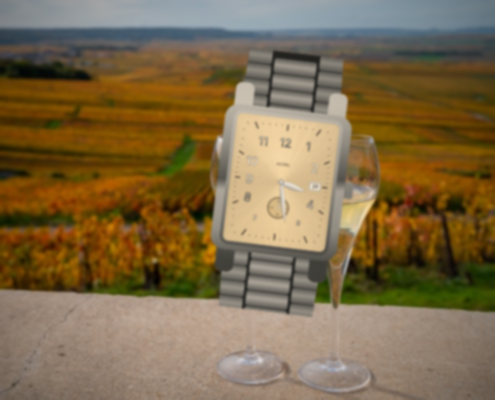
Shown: h=3 m=28
